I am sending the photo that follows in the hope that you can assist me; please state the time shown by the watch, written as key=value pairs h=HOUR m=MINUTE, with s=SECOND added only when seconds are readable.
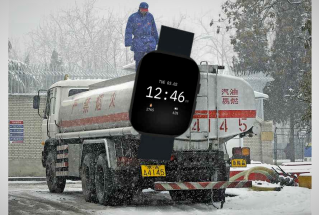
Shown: h=12 m=46
